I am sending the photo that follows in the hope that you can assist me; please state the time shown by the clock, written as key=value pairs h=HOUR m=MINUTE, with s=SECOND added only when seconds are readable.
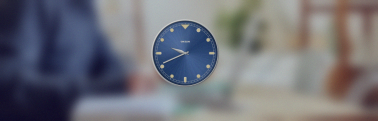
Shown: h=9 m=41
